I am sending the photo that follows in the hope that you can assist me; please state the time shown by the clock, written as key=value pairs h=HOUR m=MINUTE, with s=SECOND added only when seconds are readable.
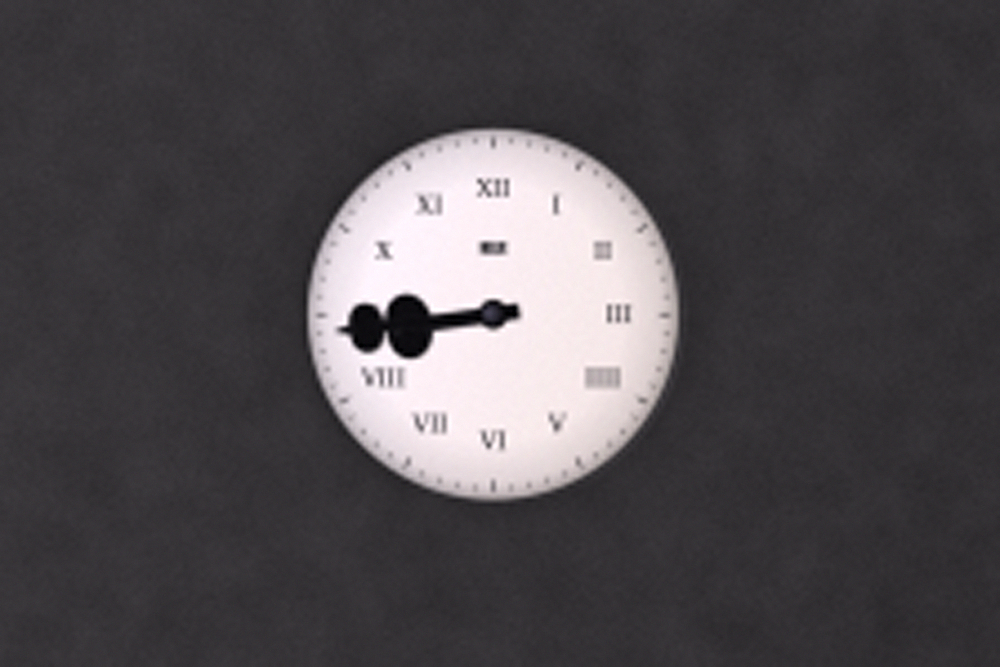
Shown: h=8 m=44
